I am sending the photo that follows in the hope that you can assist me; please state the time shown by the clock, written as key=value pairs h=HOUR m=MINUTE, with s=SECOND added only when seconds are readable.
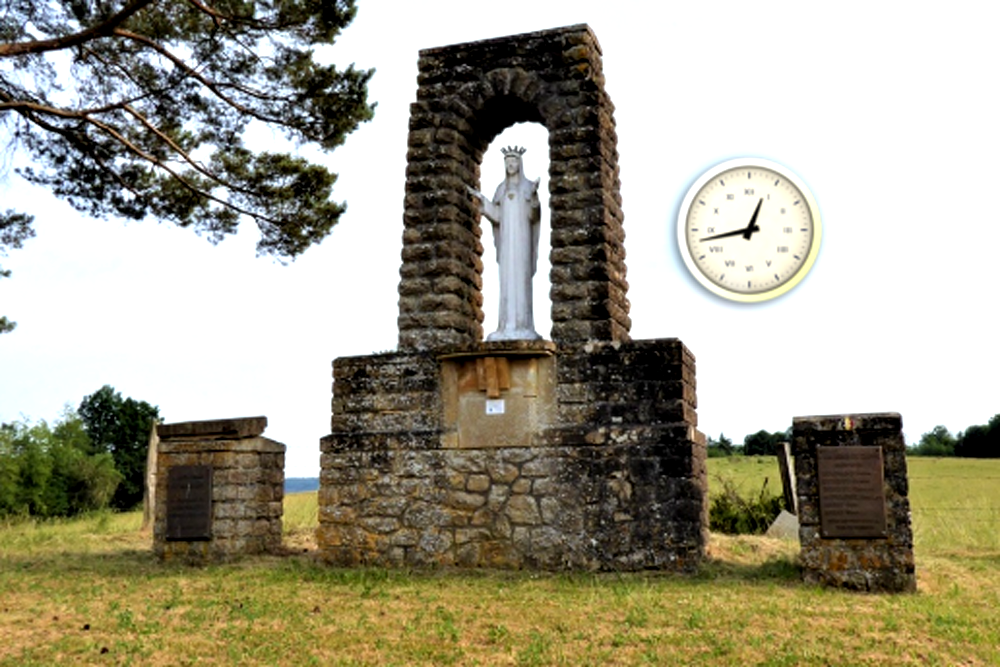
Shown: h=12 m=43
